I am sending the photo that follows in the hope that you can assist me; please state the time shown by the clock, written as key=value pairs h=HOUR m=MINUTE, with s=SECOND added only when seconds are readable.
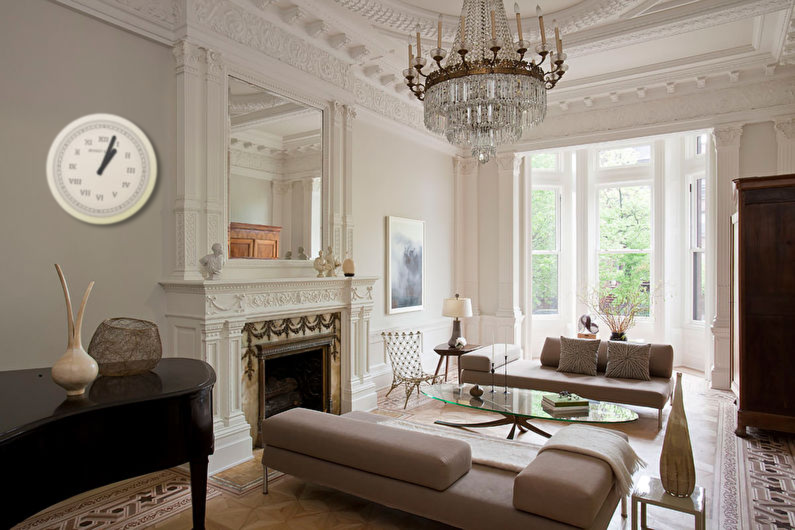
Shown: h=1 m=3
